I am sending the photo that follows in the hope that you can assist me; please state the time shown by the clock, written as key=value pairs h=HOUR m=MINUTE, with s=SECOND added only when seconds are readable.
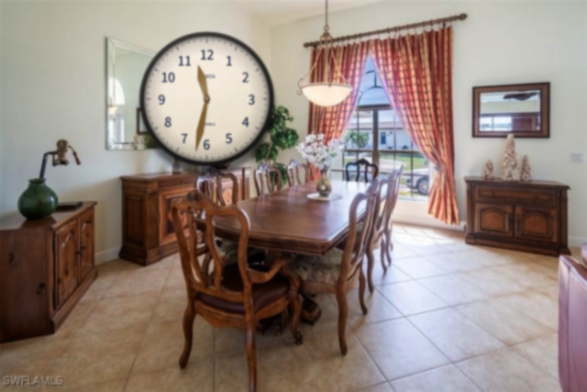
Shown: h=11 m=32
